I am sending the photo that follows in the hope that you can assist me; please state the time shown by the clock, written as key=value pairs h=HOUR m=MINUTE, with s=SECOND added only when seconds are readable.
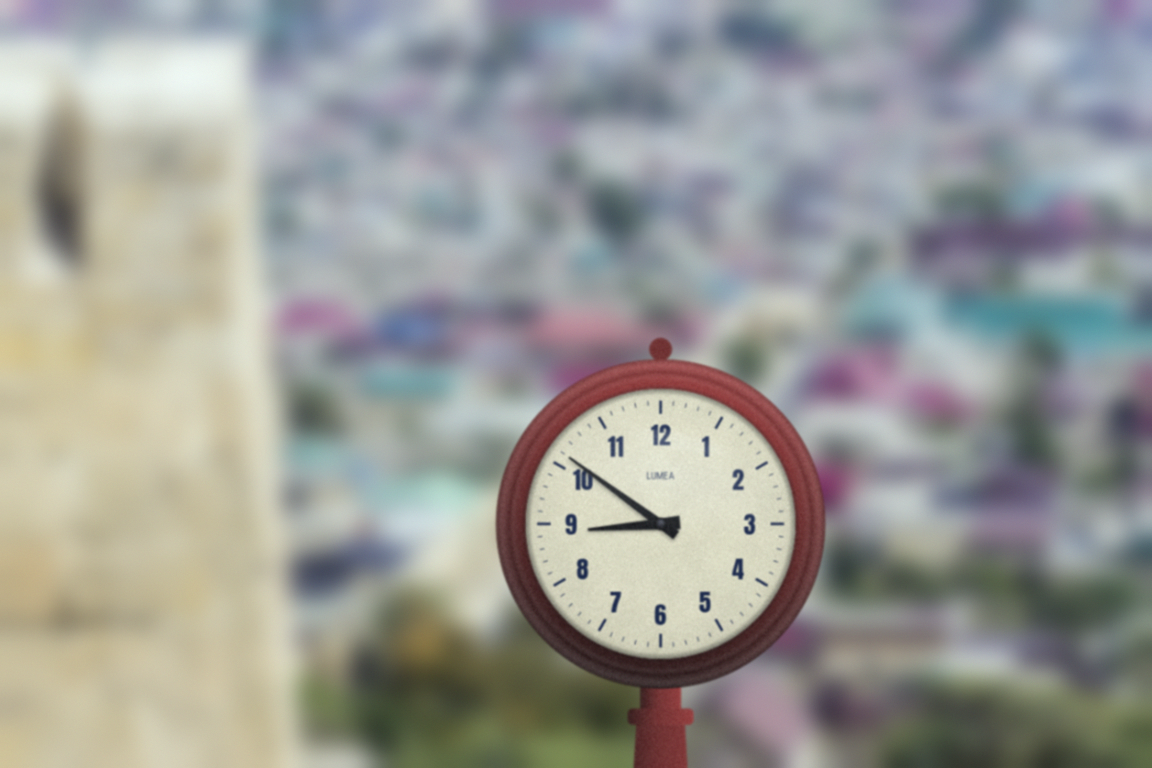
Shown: h=8 m=51
